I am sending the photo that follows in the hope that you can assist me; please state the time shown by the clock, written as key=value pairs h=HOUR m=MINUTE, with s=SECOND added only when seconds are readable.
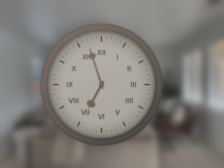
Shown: h=6 m=57
